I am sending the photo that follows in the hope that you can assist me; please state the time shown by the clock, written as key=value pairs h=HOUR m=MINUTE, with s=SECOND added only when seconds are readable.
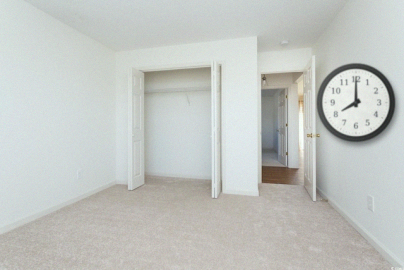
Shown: h=8 m=0
